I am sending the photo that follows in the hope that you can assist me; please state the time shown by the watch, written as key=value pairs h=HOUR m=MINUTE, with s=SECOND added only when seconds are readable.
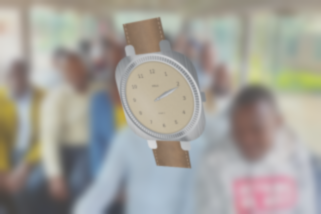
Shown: h=2 m=11
